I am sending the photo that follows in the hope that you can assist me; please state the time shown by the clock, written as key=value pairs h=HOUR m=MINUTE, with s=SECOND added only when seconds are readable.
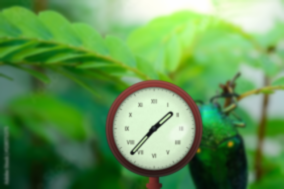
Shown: h=1 m=37
